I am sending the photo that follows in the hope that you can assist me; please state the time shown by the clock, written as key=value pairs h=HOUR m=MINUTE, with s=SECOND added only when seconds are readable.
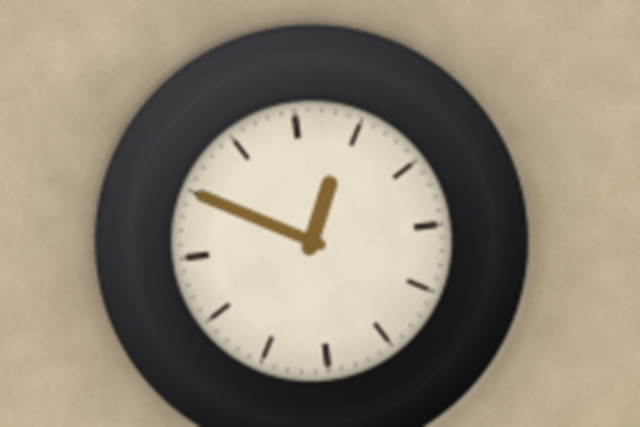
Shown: h=12 m=50
